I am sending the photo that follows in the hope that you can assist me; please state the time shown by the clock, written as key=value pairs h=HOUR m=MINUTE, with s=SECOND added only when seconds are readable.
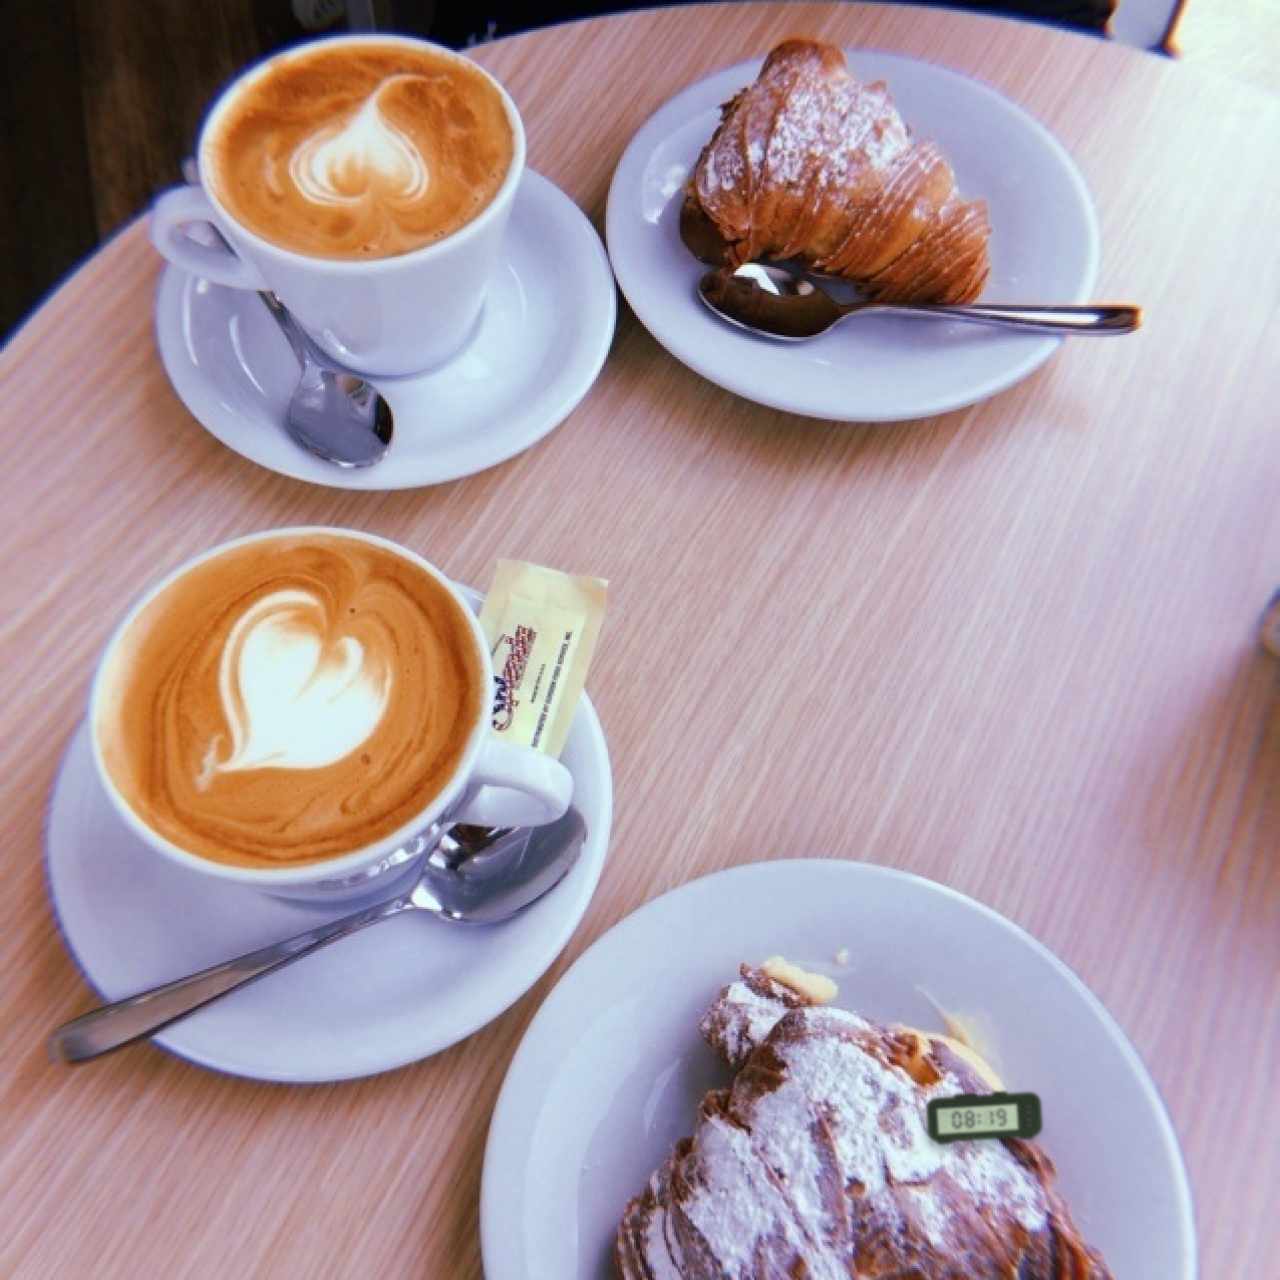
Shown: h=8 m=19
